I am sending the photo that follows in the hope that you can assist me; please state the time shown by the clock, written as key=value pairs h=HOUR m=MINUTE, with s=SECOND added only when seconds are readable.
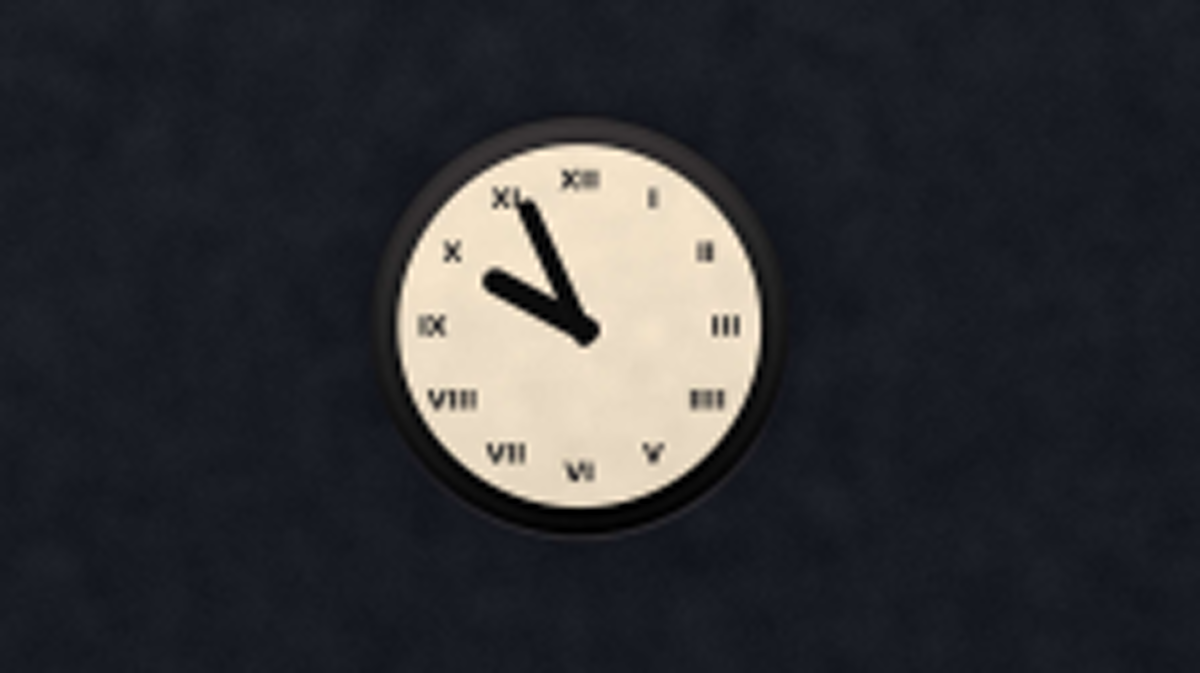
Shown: h=9 m=56
